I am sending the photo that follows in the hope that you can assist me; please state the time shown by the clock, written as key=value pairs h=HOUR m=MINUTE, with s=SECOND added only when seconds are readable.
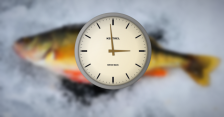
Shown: h=2 m=59
